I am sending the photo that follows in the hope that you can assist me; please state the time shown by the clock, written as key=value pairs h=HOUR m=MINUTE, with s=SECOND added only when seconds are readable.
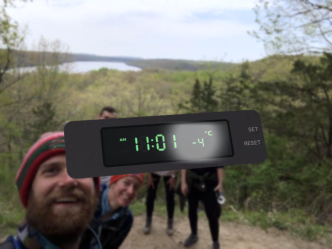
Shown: h=11 m=1
